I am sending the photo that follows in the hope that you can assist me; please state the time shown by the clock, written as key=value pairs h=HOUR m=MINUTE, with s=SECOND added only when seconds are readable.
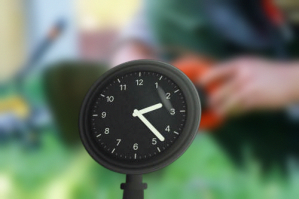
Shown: h=2 m=23
